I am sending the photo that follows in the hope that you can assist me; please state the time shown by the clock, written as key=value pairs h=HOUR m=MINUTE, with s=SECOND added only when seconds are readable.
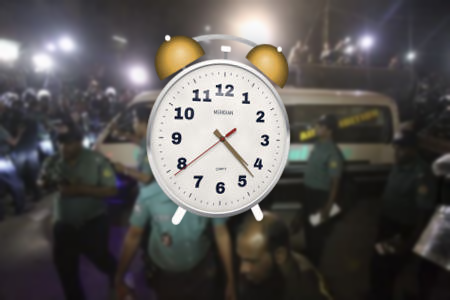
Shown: h=4 m=22 s=39
